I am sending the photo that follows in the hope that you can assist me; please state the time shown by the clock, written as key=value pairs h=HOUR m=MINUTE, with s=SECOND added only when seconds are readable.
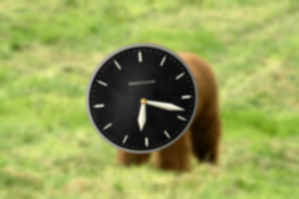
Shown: h=6 m=18
